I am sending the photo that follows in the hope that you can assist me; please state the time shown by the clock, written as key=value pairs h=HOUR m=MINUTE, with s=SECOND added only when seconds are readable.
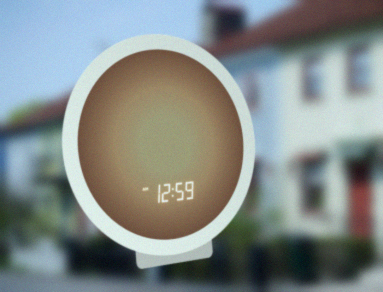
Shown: h=12 m=59
